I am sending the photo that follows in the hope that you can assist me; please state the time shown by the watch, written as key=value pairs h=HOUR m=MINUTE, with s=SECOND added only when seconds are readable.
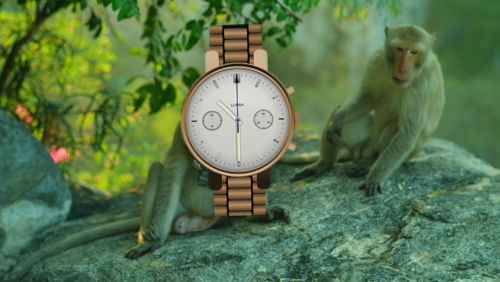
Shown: h=10 m=30
